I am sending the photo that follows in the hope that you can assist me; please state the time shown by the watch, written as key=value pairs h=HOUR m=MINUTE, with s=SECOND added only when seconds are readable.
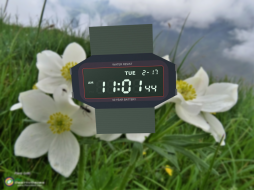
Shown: h=11 m=1 s=44
